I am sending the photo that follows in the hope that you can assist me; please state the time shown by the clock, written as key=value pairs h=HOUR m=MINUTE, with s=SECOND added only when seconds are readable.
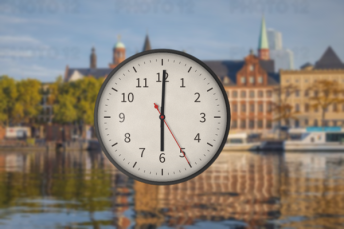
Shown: h=6 m=0 s=25
